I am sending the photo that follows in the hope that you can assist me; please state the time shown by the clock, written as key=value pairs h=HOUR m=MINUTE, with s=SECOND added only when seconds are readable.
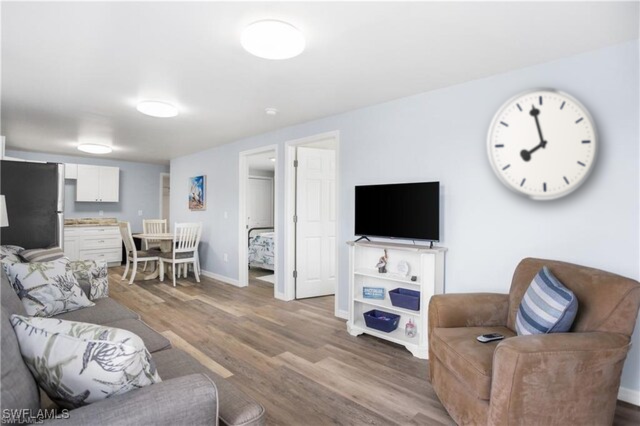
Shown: h=7 m=58
